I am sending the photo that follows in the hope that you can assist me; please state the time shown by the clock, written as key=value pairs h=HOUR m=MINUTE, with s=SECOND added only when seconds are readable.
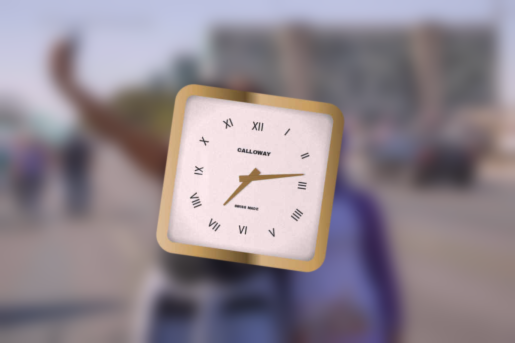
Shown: h=7 m=13
